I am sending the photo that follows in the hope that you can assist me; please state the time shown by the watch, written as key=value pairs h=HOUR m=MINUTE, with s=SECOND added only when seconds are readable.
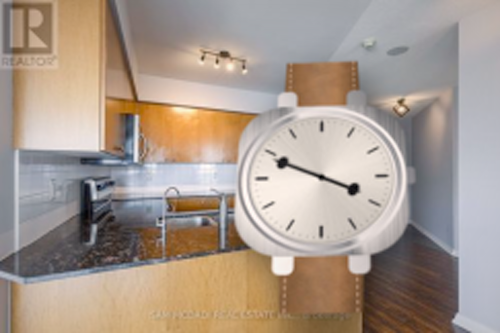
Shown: h=3 m=49
